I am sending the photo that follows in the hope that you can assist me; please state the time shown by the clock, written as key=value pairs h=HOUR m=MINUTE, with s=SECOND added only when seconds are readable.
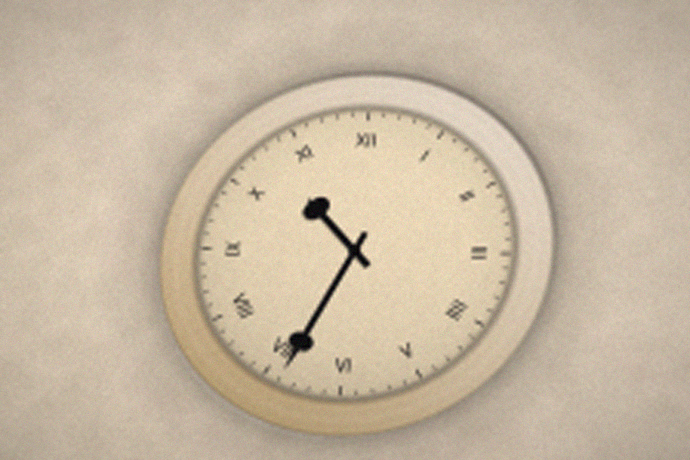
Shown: h=10 m=34
